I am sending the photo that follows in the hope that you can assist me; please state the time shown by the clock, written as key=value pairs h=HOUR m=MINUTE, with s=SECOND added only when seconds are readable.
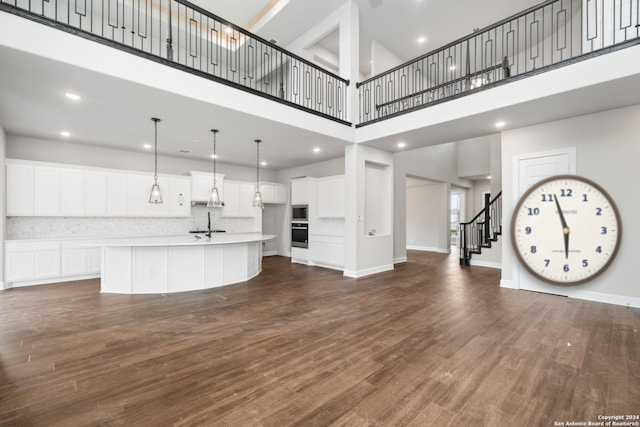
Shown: h=5 m=57
